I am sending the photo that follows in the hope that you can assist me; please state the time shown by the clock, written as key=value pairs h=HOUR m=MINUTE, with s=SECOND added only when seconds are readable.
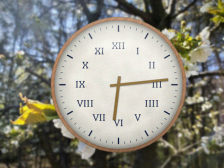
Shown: h=6 m=14
